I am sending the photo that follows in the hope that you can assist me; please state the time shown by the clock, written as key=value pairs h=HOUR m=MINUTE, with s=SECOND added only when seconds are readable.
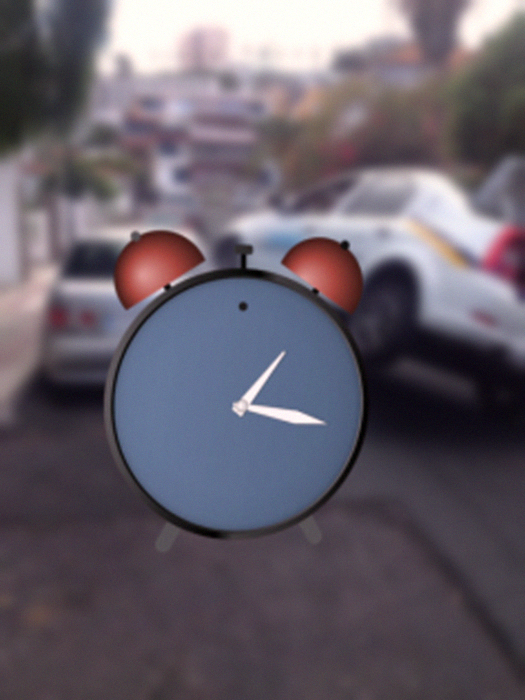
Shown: h=1 m=17
